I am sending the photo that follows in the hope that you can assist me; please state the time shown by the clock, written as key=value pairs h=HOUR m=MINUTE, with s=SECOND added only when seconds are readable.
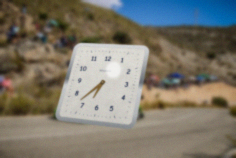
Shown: h=6 m=37
